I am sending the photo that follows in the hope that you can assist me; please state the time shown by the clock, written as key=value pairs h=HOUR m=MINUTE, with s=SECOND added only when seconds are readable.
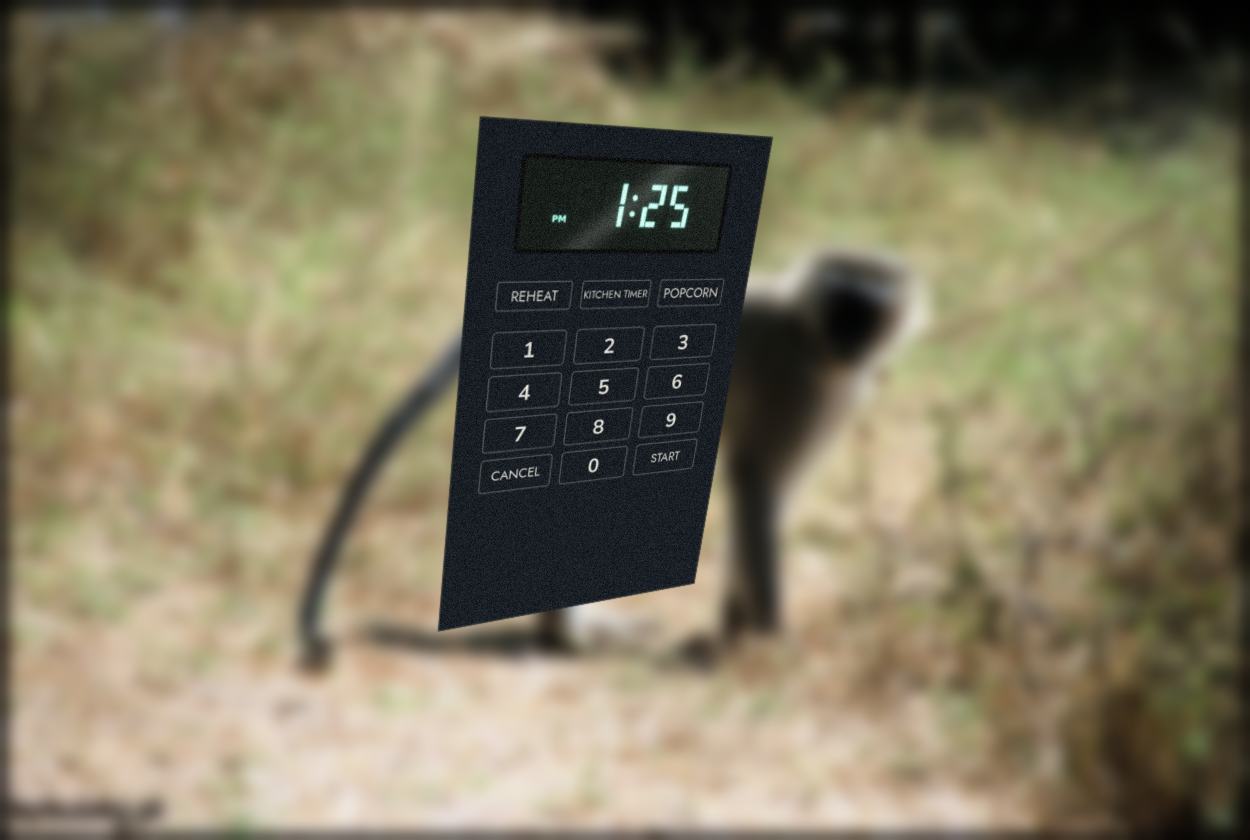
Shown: h=1 m=25
